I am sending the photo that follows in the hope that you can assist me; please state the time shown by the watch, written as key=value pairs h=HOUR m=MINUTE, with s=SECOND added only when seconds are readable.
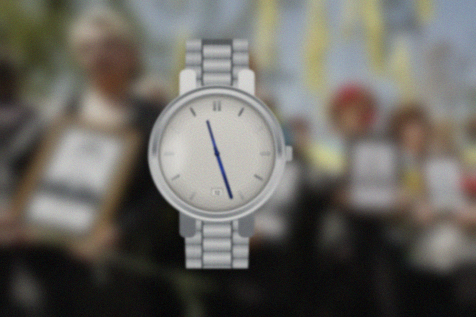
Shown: h=11 m=27
